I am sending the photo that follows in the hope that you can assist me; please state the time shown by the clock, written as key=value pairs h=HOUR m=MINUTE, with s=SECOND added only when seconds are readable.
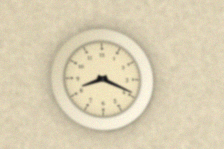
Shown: h=8 m=19
